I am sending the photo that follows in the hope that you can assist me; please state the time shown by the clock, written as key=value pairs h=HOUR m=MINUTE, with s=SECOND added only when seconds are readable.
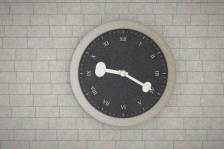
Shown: h=9 m=20
